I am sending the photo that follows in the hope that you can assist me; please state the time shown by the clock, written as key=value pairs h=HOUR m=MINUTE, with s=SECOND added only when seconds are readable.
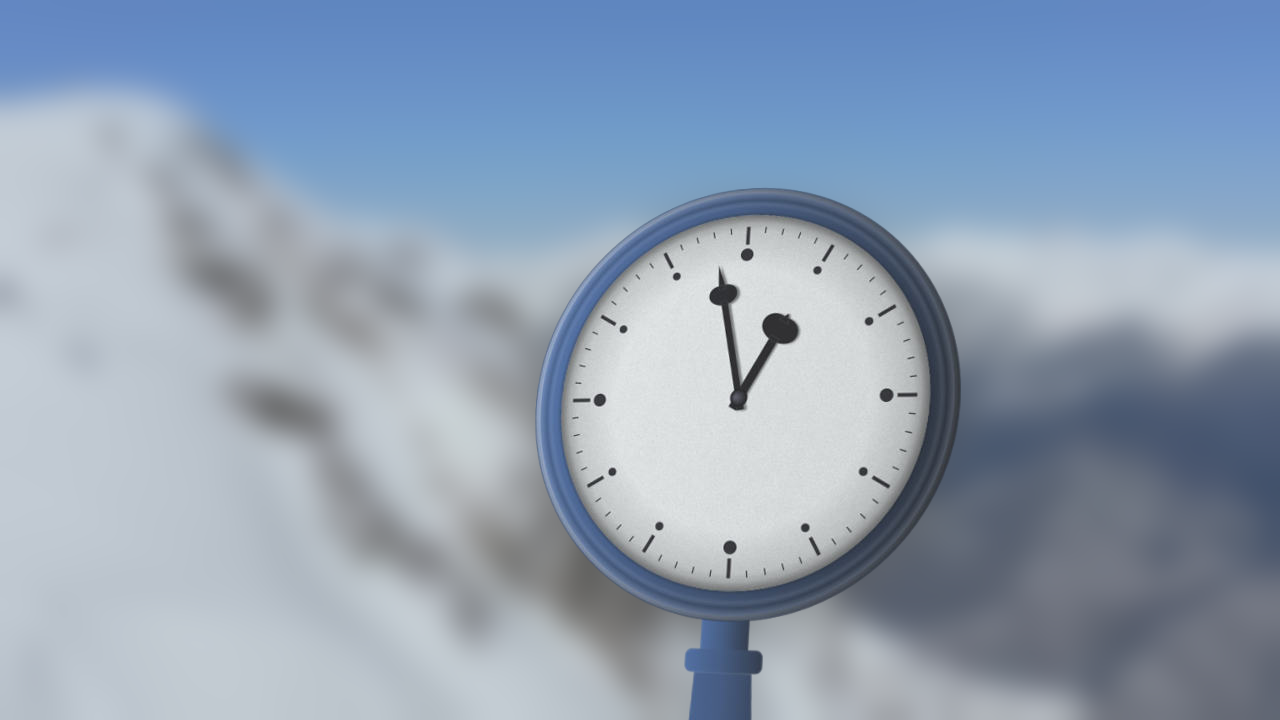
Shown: h=12 m=58
